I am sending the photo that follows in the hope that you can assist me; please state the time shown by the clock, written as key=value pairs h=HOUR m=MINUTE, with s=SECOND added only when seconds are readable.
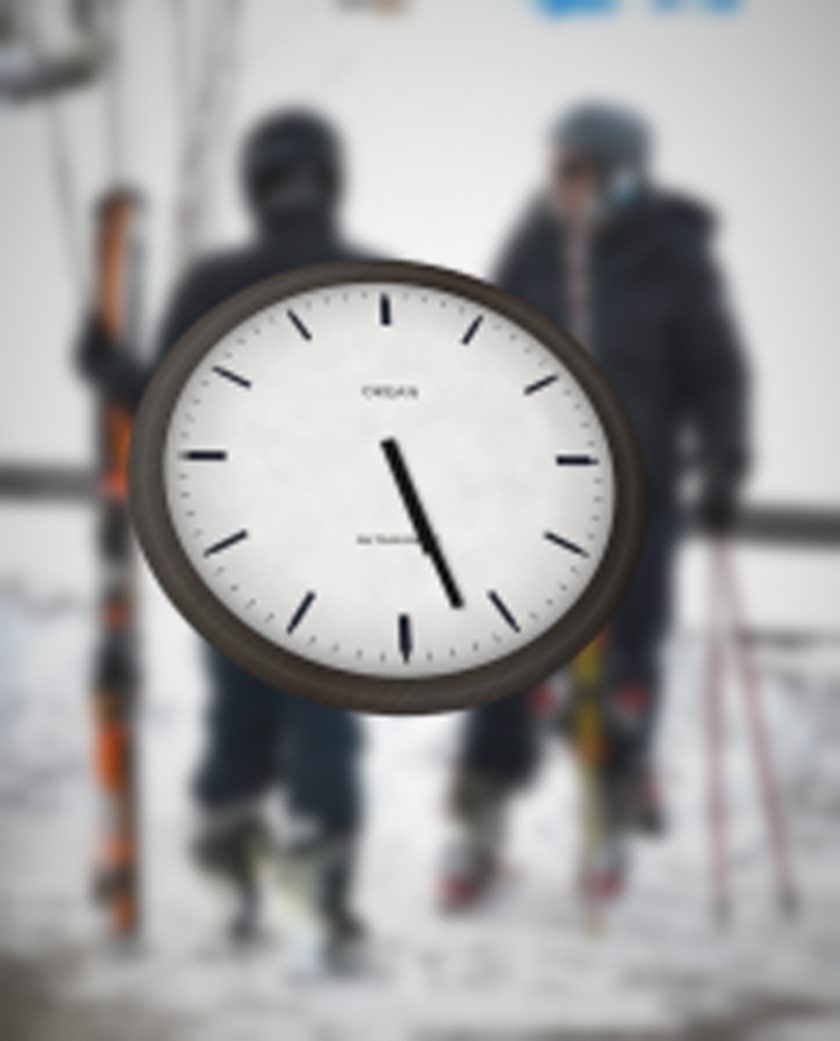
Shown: h=5 m=27
